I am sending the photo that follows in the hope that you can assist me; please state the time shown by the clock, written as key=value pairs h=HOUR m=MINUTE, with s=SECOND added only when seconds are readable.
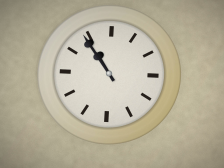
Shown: h=10 m=54
